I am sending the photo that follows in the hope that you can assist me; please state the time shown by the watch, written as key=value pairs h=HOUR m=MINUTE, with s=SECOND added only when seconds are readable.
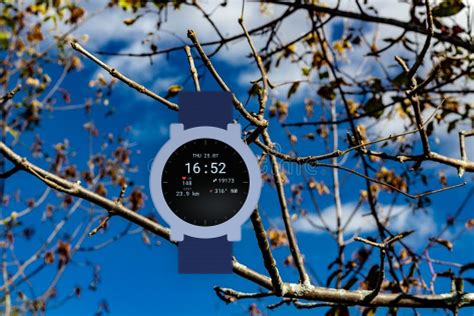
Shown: h=16 m=52
